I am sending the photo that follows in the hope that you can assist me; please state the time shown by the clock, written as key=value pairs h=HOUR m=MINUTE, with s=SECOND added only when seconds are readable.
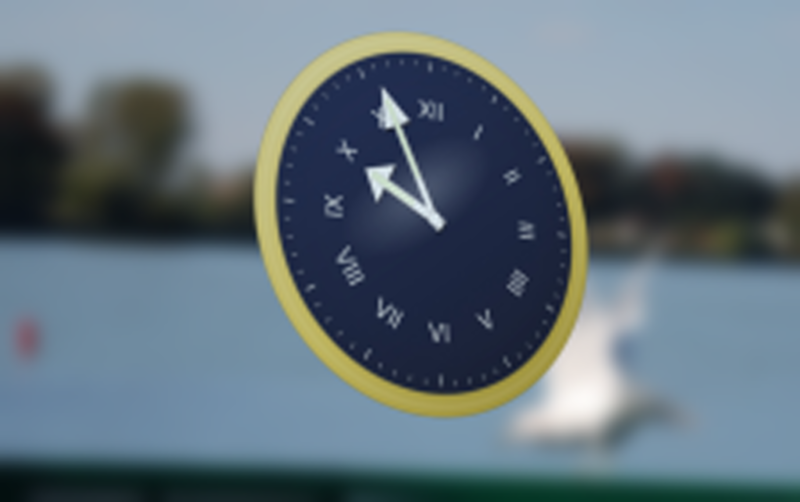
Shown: h=9 m=56
